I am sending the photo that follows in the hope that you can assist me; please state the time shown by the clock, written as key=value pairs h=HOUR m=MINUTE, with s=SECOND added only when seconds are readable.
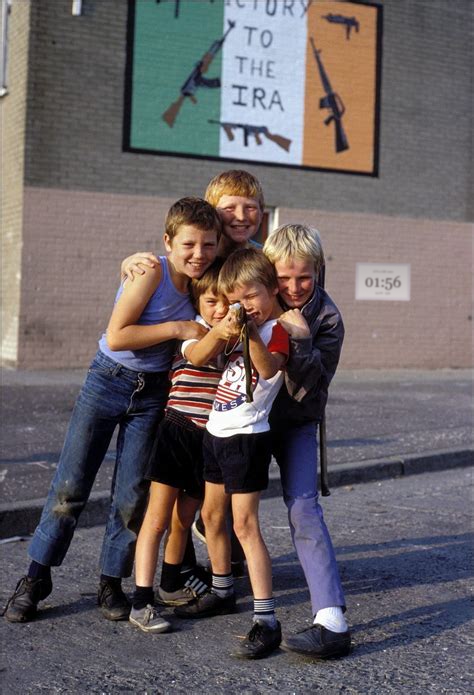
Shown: h=1 m=56
